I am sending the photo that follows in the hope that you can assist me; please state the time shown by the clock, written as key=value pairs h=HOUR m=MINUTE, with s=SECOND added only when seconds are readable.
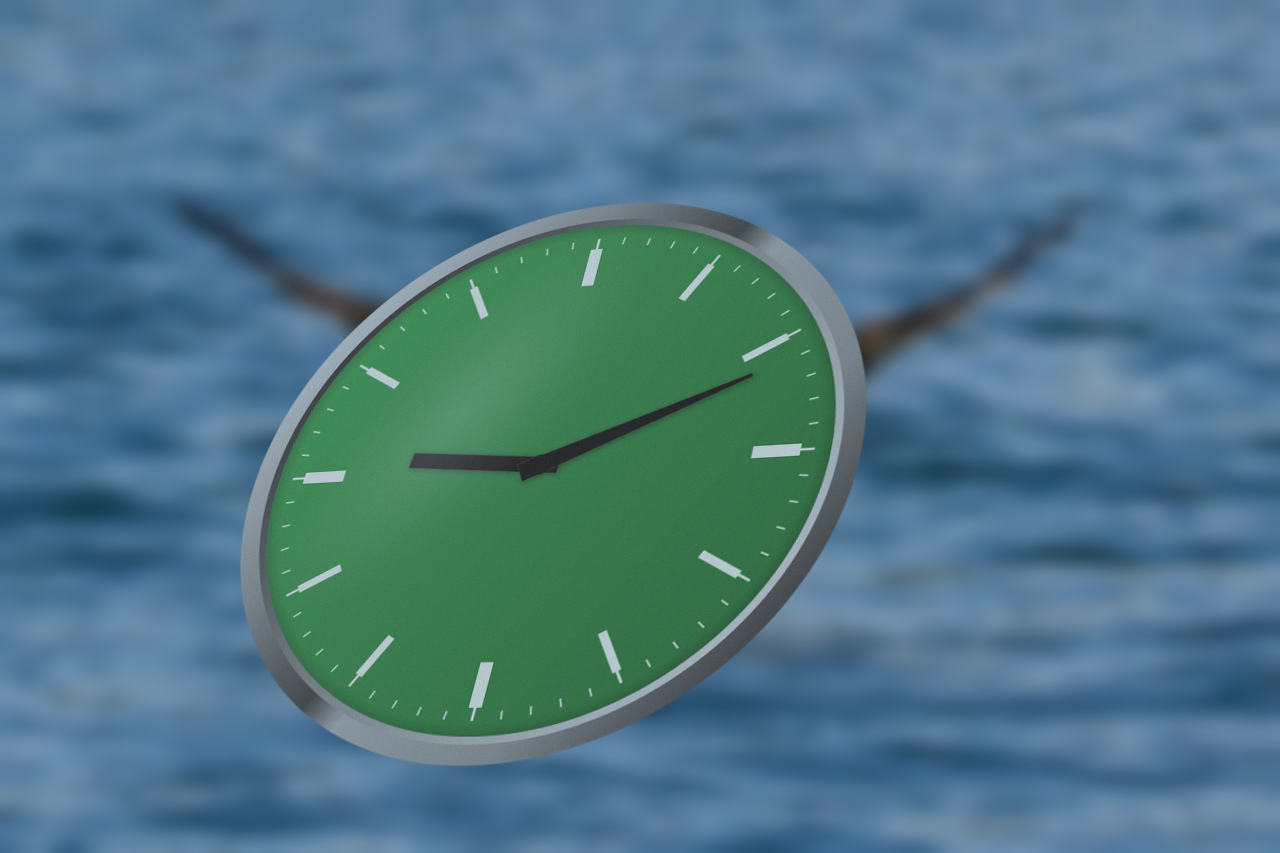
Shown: h=9 m=11
